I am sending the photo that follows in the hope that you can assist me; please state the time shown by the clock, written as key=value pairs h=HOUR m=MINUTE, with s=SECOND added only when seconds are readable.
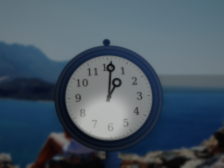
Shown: h=1 m=1
